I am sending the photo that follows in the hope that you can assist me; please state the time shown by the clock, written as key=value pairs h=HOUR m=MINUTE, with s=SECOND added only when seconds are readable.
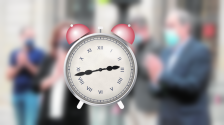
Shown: h=2 m=43
